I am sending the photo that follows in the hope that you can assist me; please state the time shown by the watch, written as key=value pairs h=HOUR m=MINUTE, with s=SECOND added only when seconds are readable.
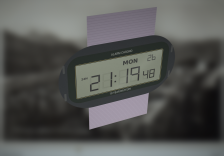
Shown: h=21 m=19 s=48
